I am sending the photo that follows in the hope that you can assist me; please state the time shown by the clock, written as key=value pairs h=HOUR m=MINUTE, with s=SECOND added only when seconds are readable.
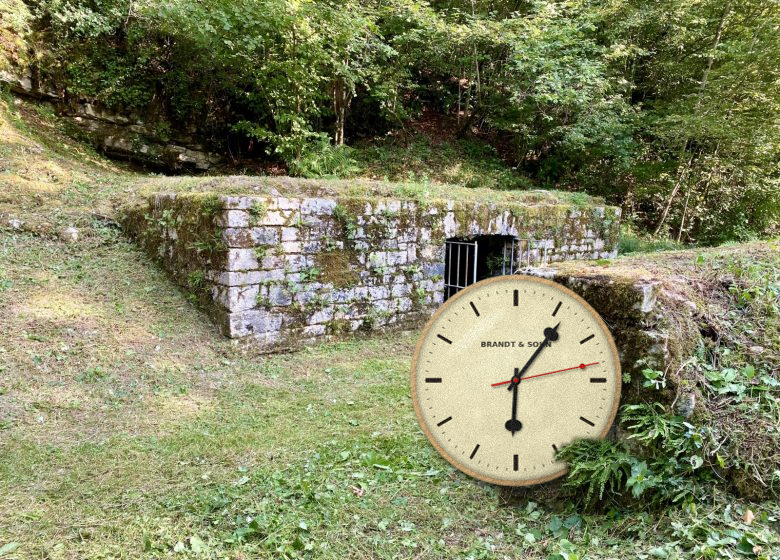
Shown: h=6 m=6 s=13
